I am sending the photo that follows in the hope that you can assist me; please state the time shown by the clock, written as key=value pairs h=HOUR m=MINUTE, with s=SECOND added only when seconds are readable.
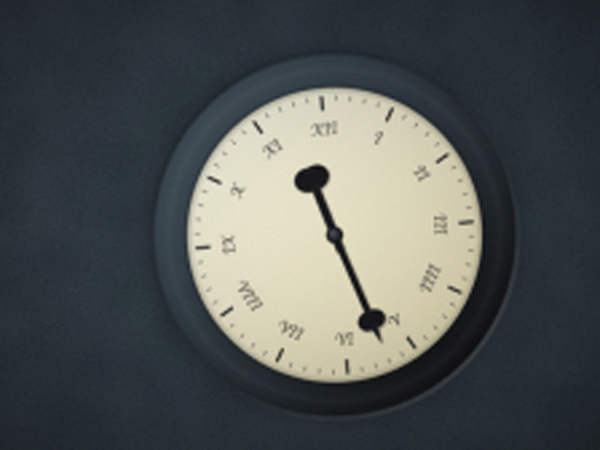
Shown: h=11 m=27
